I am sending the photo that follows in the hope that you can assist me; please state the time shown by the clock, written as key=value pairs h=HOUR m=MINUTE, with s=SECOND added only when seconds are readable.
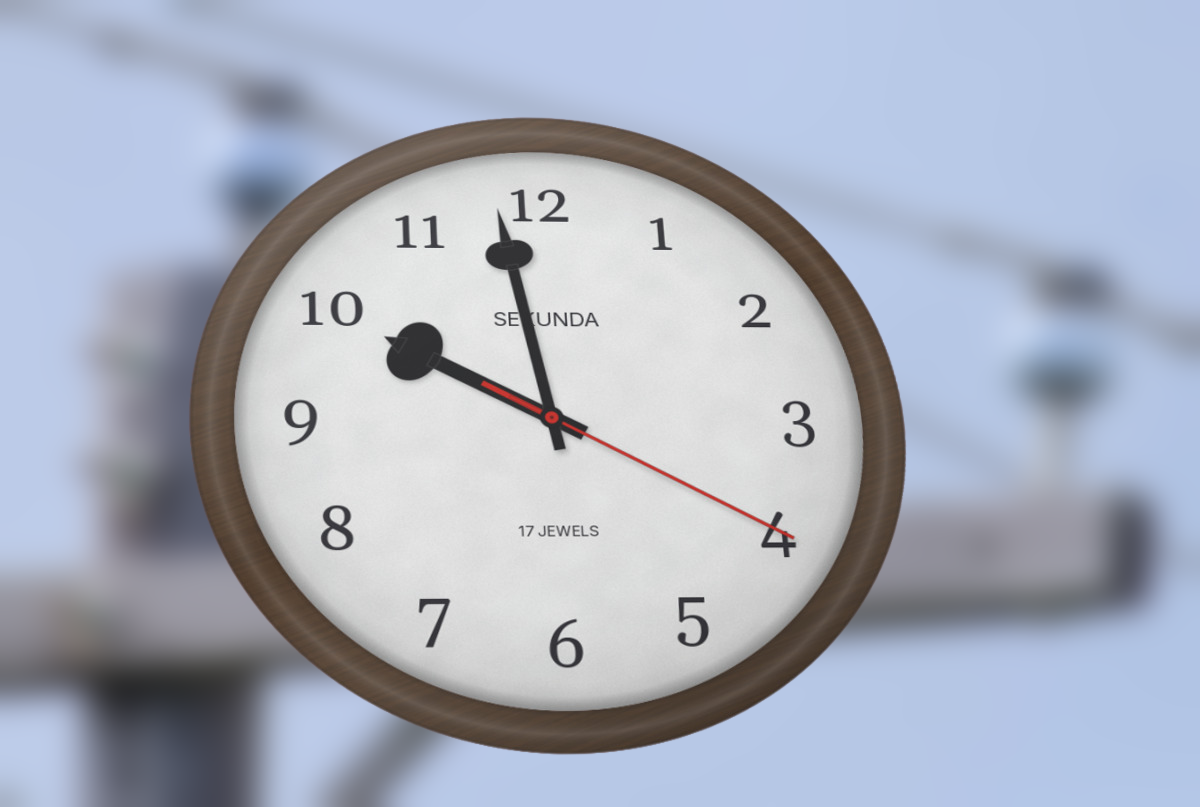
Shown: h=9 m=58 s=20
